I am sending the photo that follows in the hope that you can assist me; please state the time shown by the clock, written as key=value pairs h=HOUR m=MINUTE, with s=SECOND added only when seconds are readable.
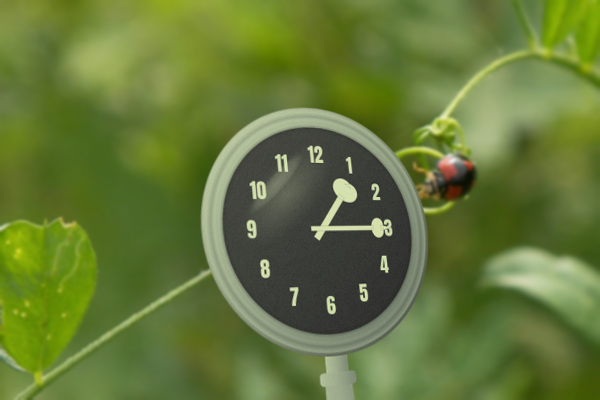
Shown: h=1 m=15
